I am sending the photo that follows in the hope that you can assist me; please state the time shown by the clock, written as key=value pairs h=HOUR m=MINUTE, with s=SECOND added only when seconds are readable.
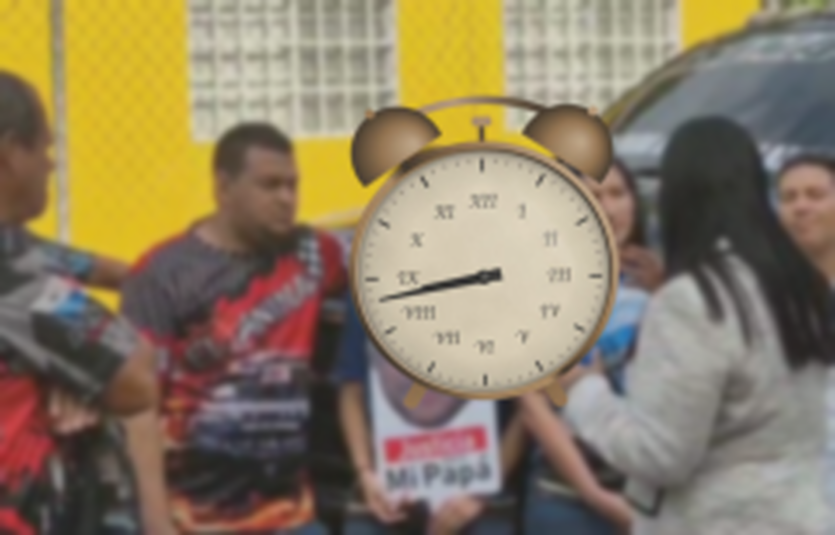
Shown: h=8 m=43
